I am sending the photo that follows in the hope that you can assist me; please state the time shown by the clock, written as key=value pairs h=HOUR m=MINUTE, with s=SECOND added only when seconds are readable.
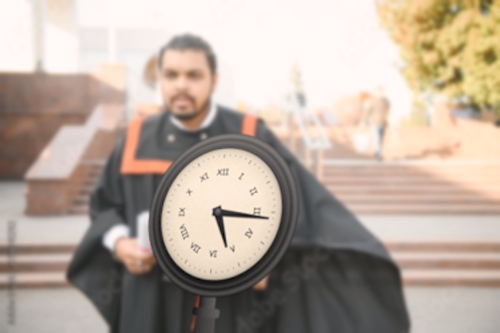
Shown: h=5 m=16
